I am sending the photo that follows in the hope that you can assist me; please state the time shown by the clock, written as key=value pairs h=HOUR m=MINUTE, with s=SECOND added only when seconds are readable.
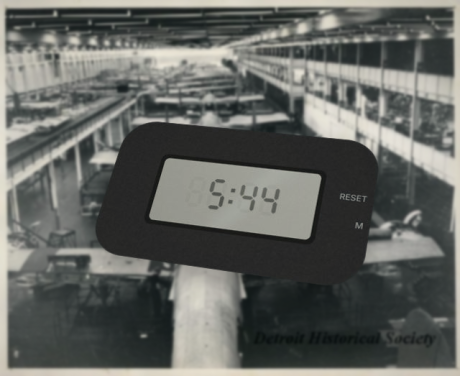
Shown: h=5 m=44
